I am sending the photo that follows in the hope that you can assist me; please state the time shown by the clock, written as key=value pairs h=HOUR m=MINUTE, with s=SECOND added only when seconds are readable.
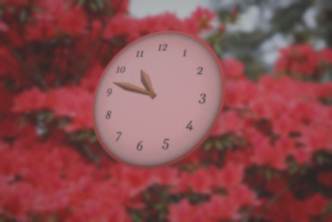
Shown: h=10 m=47
